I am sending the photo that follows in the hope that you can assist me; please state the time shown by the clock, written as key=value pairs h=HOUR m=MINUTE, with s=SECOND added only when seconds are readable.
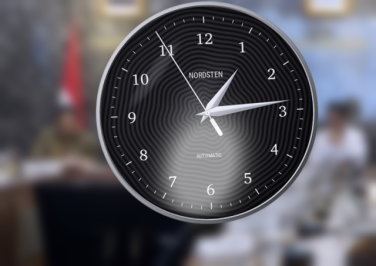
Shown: h=1 m=13 s=55
